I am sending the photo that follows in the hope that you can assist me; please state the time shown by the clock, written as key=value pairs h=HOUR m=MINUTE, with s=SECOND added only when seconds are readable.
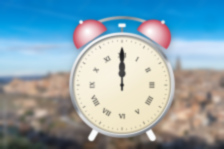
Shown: h=12 m=0
